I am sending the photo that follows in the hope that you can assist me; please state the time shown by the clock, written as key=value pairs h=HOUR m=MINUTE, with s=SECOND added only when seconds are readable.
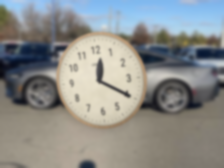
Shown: h=12 m=20
